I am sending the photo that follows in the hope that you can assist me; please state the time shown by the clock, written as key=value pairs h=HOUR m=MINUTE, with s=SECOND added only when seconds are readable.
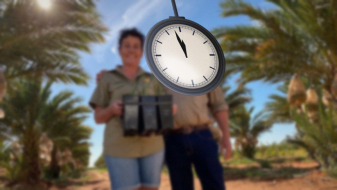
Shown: h=11 m=58
